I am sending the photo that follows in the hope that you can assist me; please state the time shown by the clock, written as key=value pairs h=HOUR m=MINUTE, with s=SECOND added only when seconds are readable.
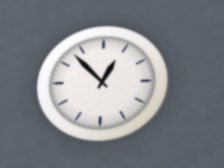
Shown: h=12 m=53
